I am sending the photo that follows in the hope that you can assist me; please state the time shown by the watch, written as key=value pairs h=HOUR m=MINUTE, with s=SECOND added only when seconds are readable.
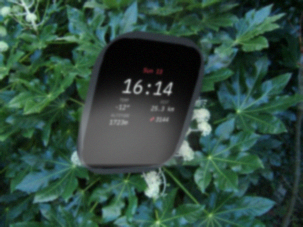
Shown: h=16 m=14
